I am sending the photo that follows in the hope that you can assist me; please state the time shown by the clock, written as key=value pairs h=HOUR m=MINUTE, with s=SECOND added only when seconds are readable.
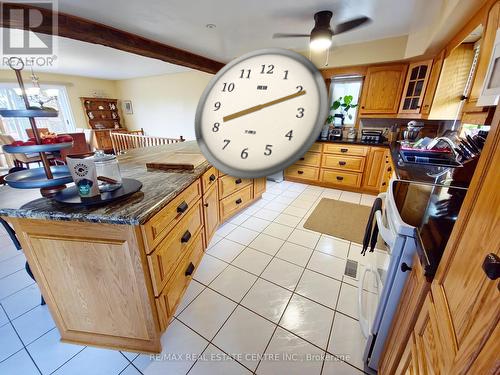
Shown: h=8 m=11
